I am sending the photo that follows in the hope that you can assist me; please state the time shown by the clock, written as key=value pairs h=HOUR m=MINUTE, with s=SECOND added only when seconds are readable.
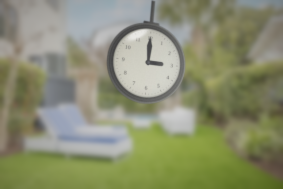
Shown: h=3 m=0
